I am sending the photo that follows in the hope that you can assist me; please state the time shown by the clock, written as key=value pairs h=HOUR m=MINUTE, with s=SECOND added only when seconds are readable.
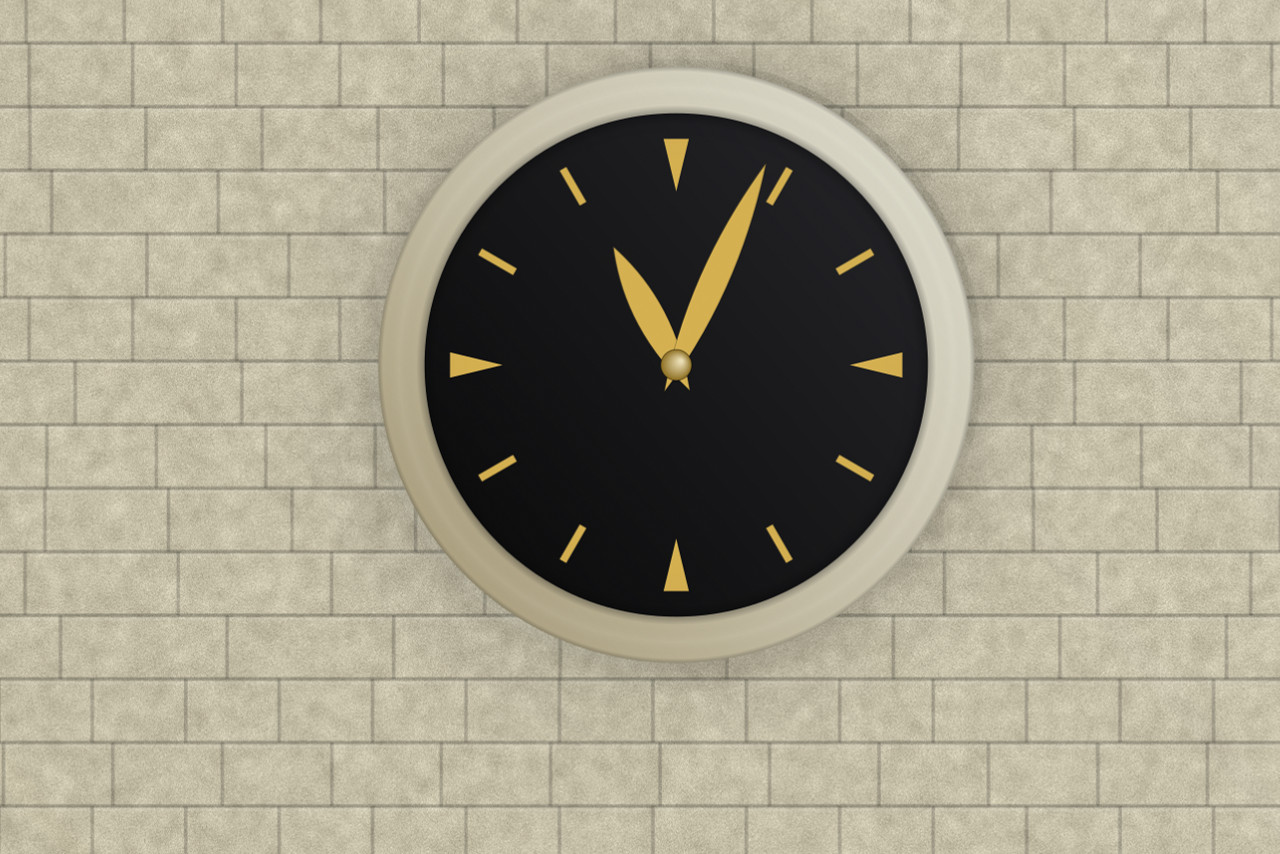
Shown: h=11 m=4
